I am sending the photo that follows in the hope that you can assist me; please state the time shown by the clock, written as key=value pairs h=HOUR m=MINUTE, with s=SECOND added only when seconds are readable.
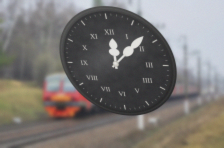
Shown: h=12 m=8
